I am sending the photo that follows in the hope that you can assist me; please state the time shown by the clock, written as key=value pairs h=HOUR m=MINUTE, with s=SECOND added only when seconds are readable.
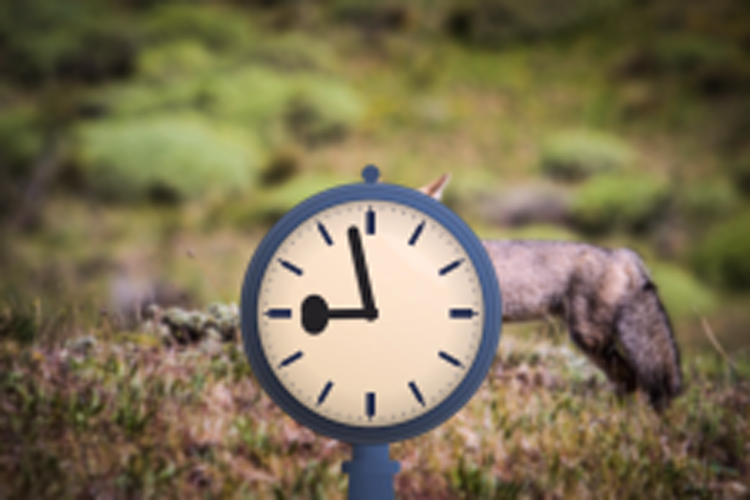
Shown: h=8 m=58
